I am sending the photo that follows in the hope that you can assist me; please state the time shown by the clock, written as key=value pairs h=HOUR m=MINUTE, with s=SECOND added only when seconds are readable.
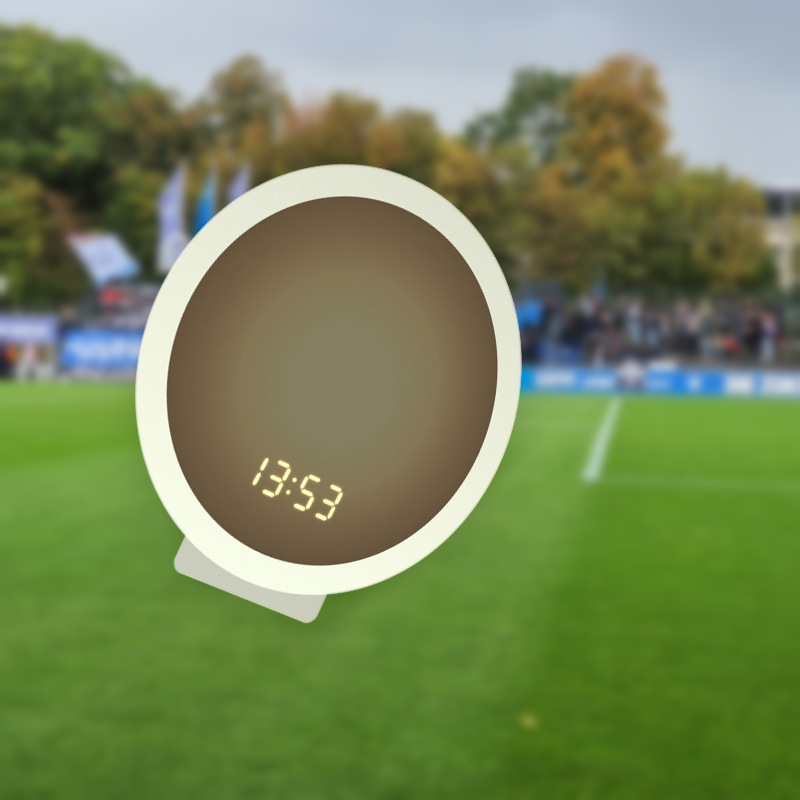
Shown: h=13 m=53
